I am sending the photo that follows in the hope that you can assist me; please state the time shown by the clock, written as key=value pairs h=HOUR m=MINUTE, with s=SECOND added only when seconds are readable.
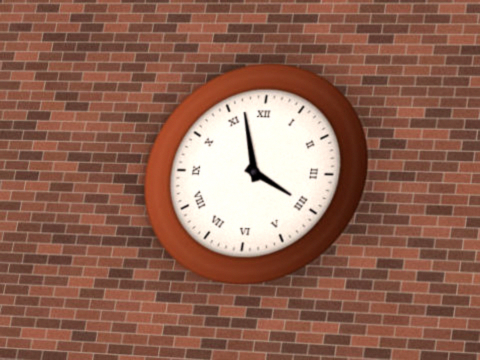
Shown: h=3 m=57
